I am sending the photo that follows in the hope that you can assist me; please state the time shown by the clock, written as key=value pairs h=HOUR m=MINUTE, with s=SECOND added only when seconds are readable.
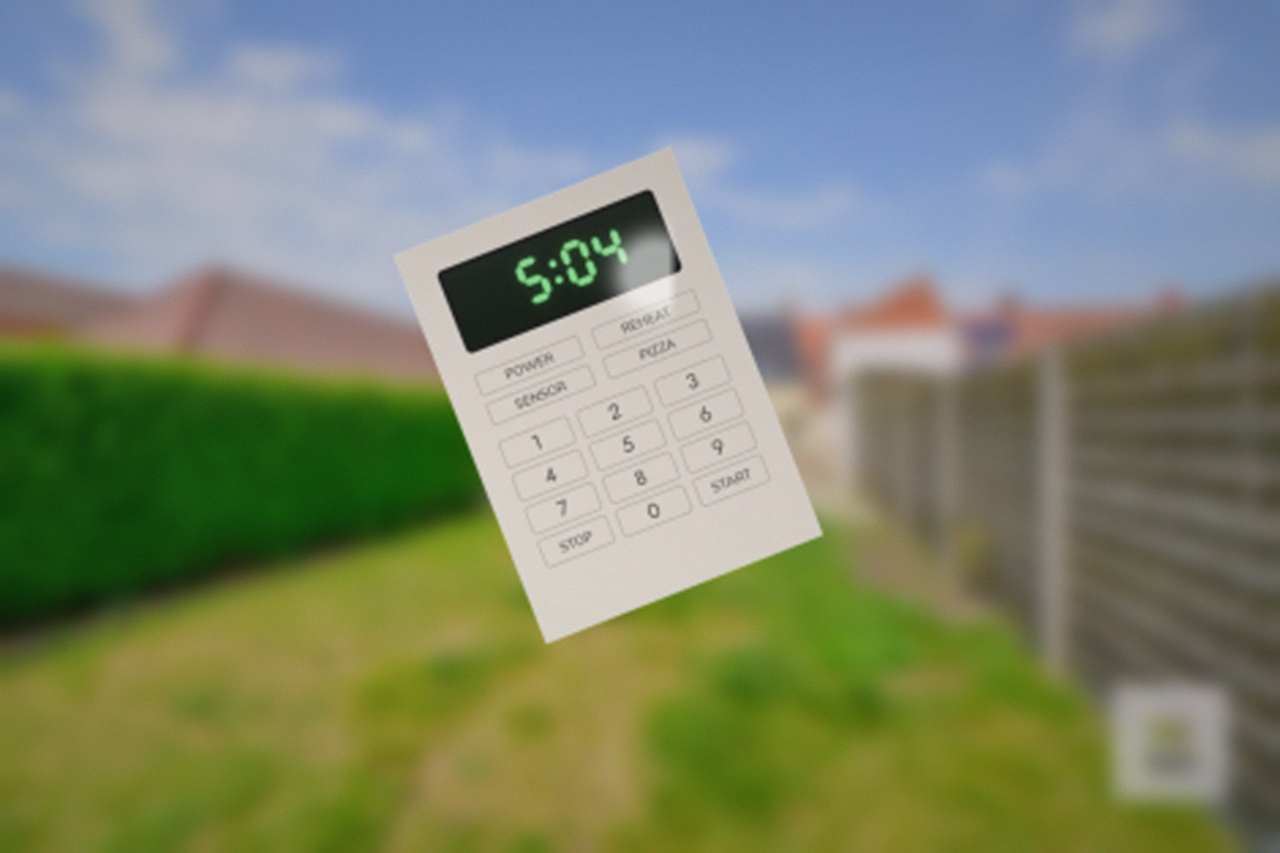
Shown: h=5 m=4
